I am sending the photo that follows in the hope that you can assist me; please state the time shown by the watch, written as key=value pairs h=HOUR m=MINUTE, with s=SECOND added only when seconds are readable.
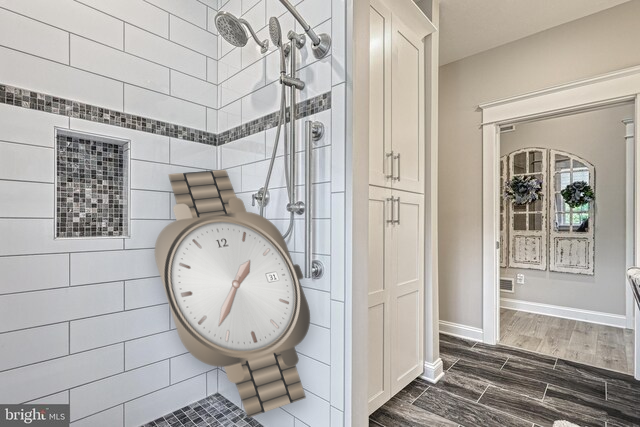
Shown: h=1 m=37
